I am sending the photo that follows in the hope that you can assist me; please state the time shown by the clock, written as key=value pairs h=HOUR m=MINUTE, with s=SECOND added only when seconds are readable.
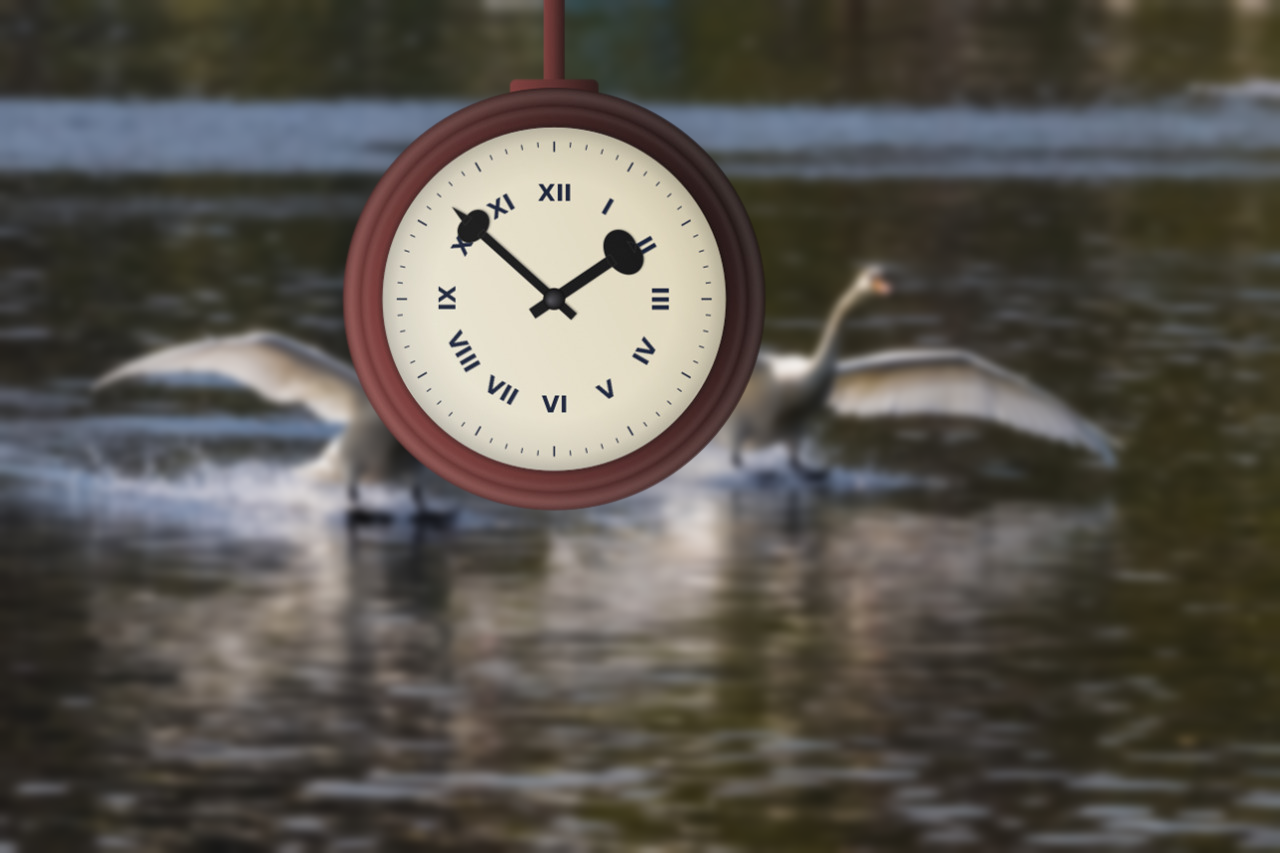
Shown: h=1 m=52
